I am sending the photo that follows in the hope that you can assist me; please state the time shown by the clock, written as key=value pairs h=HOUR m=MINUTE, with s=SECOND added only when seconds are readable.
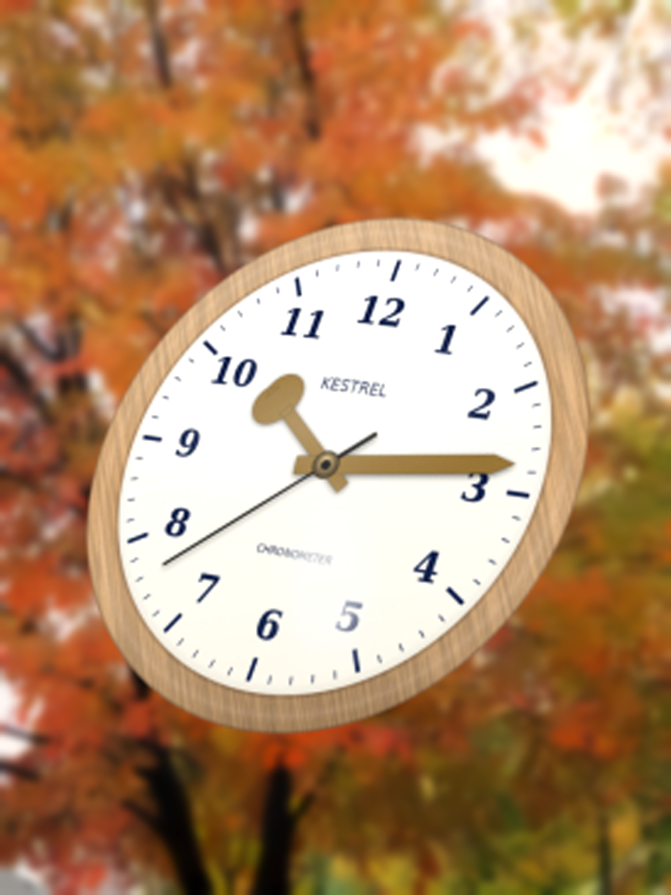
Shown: h=10 m=13 s=38
